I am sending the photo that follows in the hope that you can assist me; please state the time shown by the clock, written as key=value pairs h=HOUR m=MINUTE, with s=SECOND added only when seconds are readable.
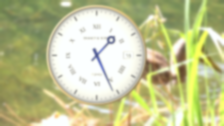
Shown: h=1 m=26
